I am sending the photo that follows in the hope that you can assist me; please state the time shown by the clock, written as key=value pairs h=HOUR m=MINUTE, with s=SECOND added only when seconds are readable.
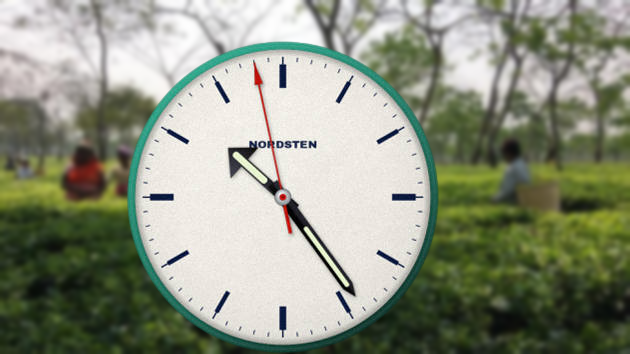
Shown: h=10 m=23 s=58
